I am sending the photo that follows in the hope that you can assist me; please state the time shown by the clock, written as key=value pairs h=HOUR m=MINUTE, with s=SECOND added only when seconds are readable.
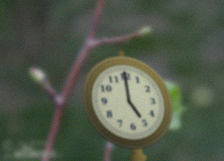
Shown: h=5 m=0
